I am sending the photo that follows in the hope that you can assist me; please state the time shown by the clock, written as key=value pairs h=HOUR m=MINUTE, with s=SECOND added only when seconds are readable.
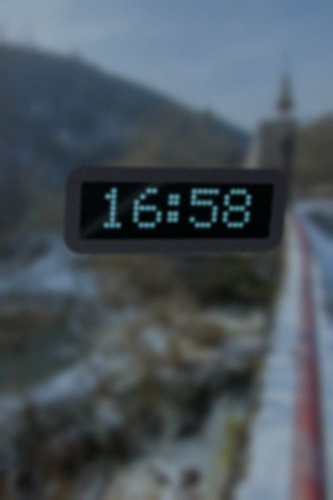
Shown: h=16 m=58
